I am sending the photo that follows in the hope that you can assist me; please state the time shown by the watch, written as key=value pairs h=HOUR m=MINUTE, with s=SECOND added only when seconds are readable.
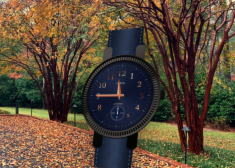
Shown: h=11 m=45
